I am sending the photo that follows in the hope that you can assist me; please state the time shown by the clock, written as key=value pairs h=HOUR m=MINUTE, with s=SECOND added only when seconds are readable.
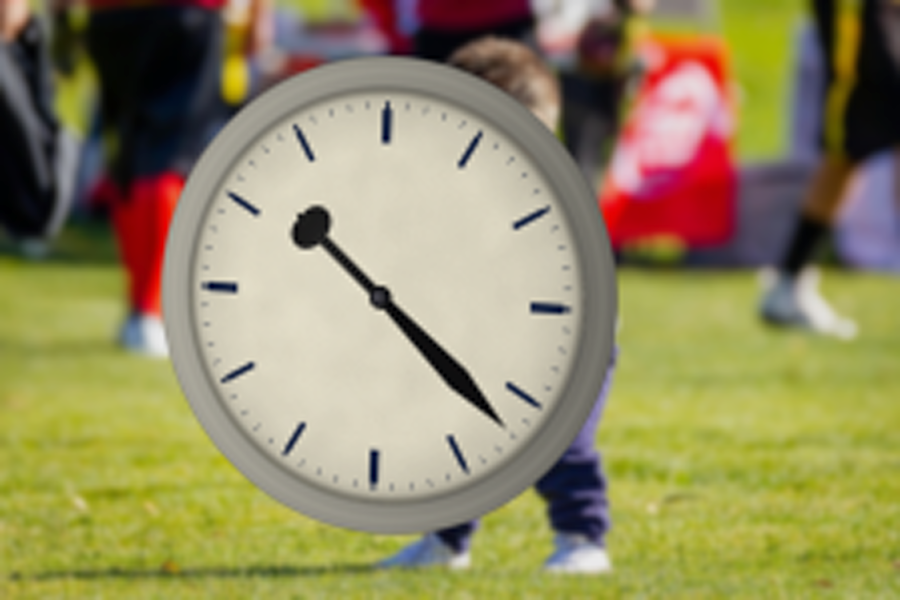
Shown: h=10 m=22
